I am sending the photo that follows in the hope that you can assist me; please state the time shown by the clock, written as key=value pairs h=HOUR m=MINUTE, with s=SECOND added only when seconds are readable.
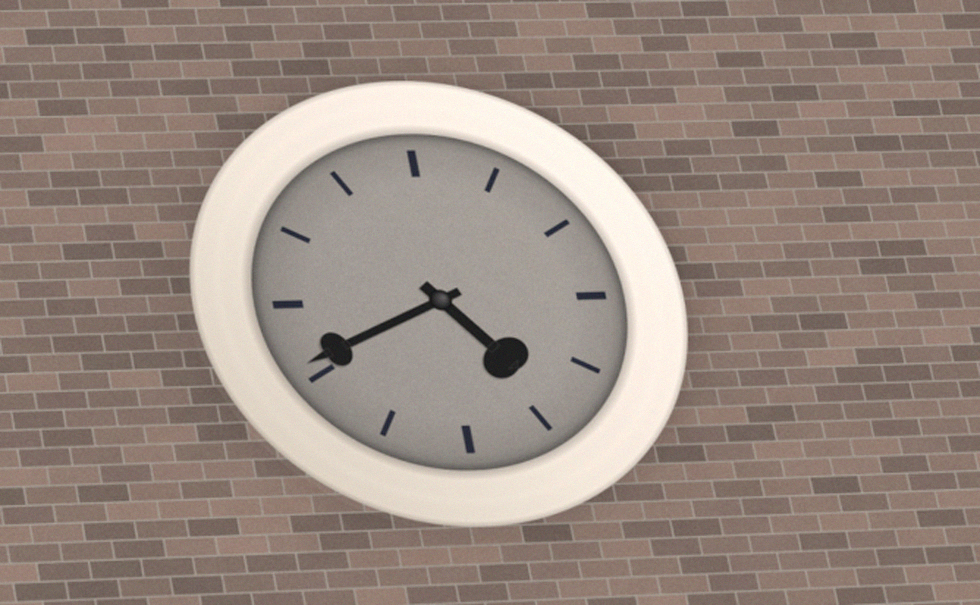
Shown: h=4 m=41
